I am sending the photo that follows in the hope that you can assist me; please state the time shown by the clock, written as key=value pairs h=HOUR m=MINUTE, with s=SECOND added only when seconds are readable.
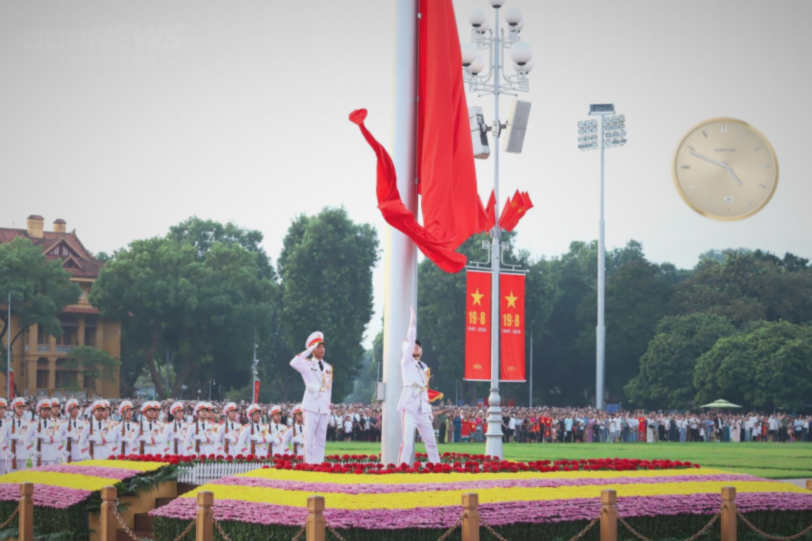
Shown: h=4 m=49
